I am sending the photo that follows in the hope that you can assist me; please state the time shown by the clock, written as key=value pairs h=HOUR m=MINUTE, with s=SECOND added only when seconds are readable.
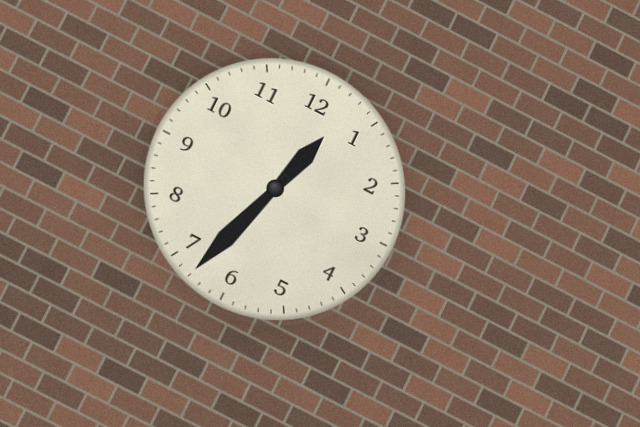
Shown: h=12 m=33
